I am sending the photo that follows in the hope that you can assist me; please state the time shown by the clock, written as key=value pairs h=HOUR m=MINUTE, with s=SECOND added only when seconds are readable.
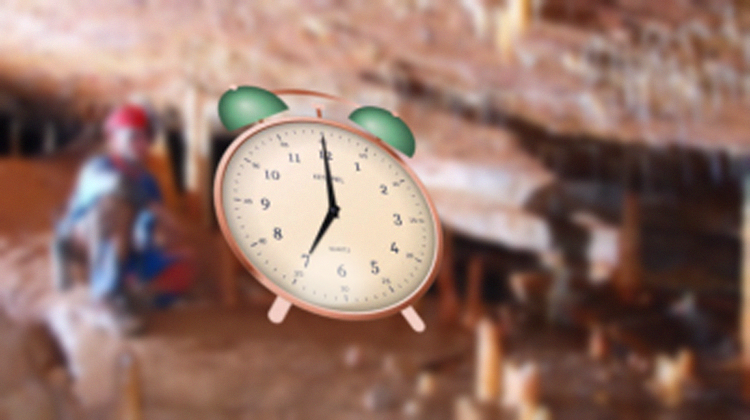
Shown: h=7 m=0
